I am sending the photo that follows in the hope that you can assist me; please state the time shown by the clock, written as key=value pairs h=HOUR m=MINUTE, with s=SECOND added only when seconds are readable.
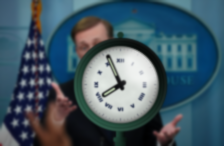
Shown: h=7 m=56
